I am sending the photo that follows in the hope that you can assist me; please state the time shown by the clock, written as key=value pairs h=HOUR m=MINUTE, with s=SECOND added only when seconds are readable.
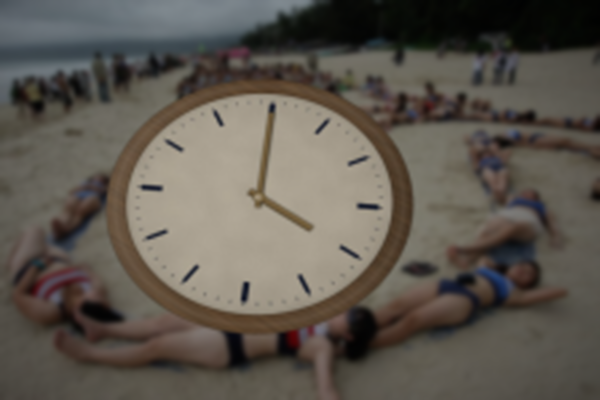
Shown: h=4 m=0
